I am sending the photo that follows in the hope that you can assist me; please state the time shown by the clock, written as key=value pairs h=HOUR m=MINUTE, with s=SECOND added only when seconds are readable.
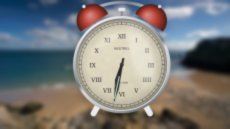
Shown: h=6 m=32
